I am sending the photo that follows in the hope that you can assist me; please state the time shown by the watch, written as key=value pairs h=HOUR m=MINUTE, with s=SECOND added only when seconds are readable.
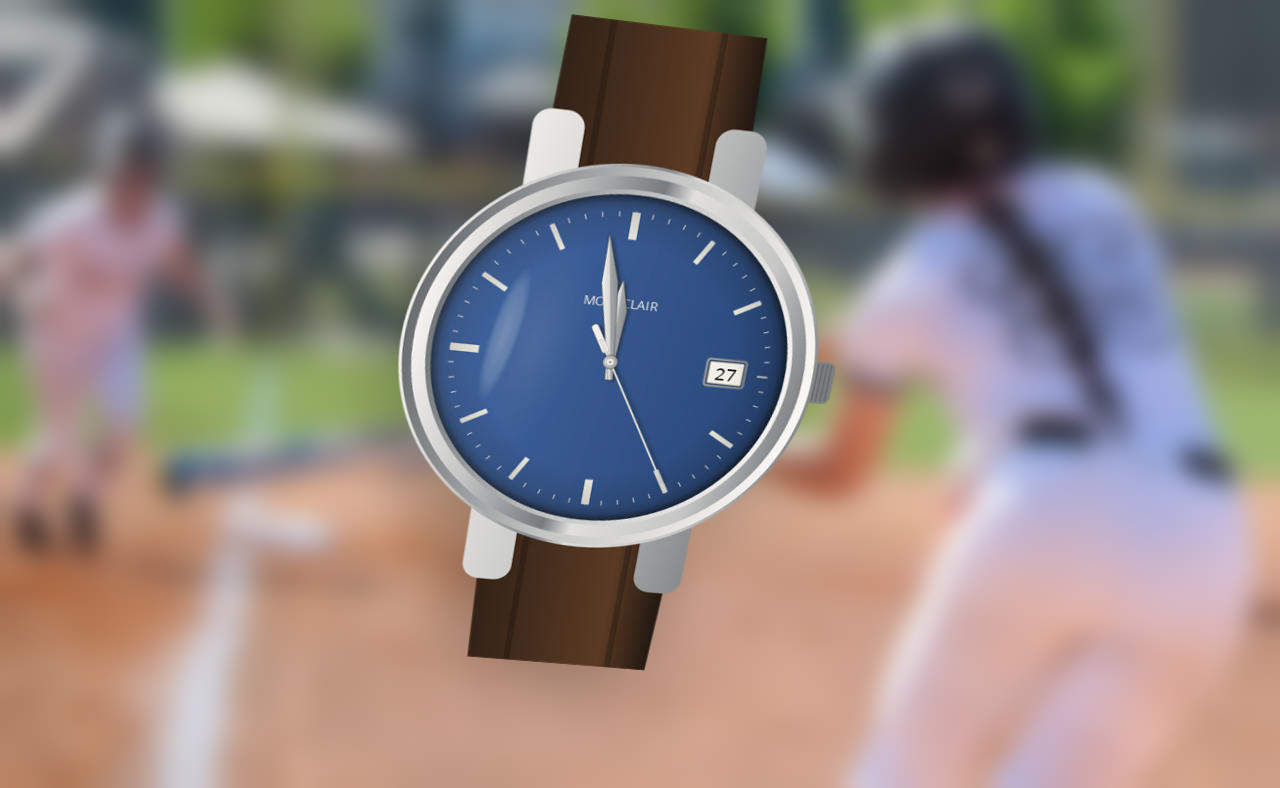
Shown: h=11 m=58 s=25
